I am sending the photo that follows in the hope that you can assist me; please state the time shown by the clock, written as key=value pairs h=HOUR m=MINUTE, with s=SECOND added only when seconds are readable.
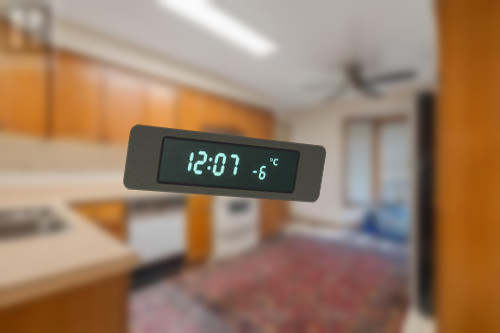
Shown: h=12 m=7
